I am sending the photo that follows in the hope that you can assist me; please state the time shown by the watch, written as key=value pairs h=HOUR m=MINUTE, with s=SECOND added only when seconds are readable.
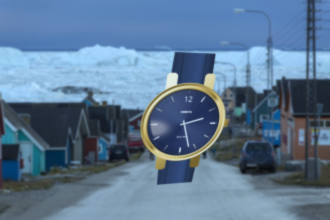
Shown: h=2 m=27
